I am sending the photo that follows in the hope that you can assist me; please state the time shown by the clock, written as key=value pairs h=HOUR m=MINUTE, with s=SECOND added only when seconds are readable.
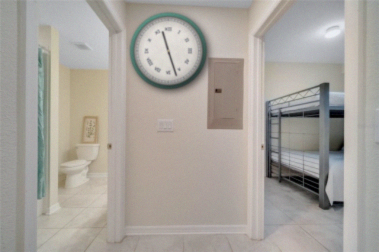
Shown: h=11 m=27
